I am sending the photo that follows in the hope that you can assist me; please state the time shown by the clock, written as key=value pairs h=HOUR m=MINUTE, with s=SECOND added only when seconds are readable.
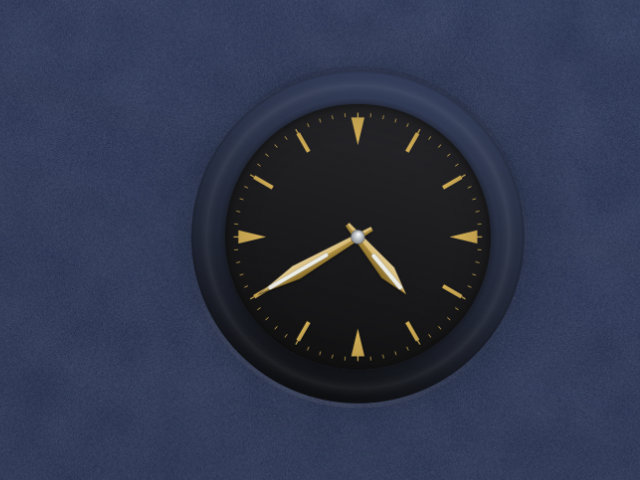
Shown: h=4 m=40
